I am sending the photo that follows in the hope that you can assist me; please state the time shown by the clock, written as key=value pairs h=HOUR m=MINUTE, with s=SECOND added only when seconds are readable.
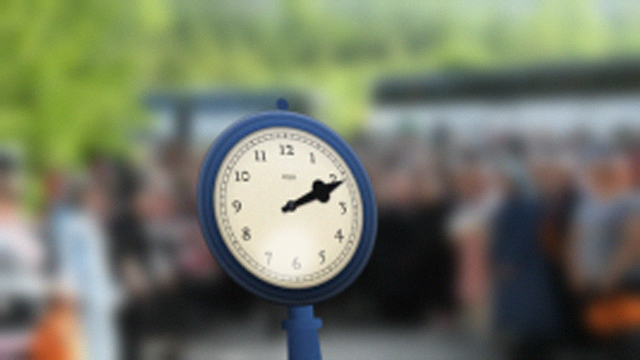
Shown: h=2 m=11
